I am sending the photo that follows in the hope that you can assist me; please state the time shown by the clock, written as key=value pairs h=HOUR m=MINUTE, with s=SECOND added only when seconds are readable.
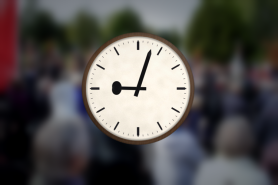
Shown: h=9 m=3
